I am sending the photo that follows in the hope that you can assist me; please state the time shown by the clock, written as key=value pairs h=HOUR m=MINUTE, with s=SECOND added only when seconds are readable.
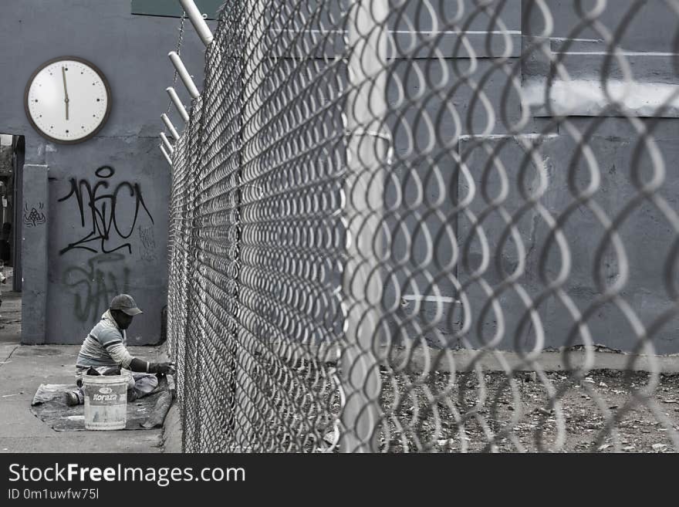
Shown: h=5 m=59
